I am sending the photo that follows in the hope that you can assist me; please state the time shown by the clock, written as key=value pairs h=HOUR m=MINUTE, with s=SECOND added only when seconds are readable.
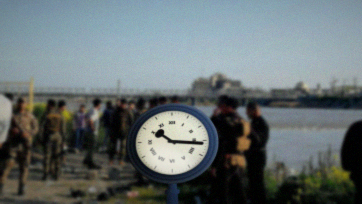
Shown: h=10 m=16
